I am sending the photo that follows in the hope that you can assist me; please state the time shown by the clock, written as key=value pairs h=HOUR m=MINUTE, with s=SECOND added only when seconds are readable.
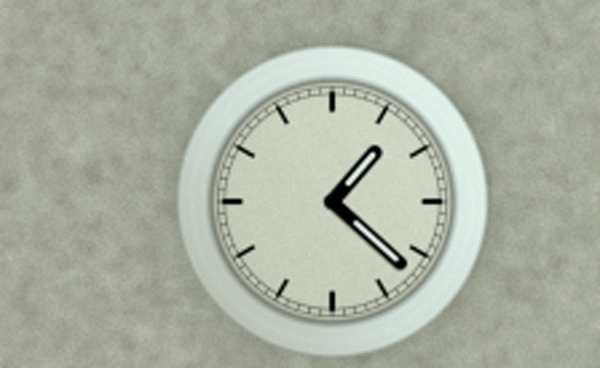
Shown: h=1 m=22
